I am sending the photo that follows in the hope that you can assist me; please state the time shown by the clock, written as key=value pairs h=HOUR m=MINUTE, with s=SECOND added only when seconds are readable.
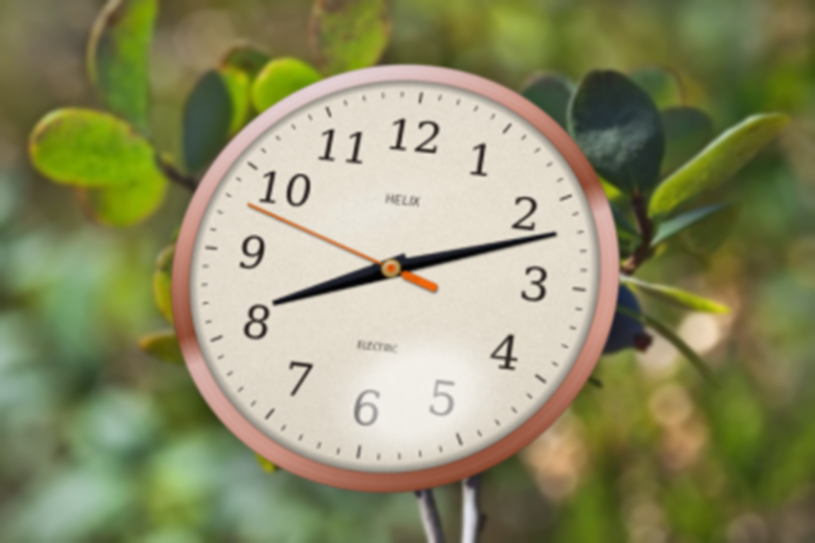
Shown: h=8 m=11 s=48
